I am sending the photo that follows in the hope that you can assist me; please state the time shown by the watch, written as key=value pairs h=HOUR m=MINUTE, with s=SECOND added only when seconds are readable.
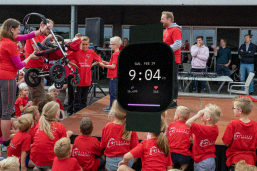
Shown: h=9 m=4
